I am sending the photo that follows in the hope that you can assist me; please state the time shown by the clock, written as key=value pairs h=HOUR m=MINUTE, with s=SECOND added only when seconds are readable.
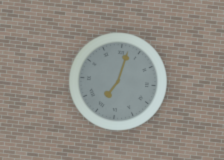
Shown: h=7 m=2
